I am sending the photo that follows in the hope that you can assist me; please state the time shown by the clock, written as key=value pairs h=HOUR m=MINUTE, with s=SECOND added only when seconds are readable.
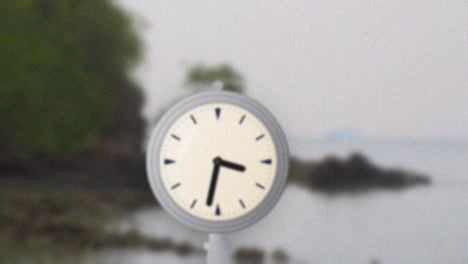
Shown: h=3 m=32
